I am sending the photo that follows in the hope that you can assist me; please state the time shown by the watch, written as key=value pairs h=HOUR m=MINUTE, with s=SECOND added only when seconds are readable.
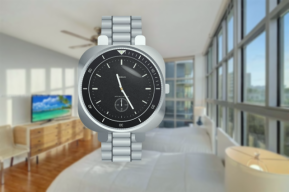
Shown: h=11 m=25
